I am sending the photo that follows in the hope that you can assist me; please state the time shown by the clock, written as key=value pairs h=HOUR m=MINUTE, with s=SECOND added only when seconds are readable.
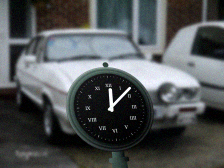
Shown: h=12 m=8
